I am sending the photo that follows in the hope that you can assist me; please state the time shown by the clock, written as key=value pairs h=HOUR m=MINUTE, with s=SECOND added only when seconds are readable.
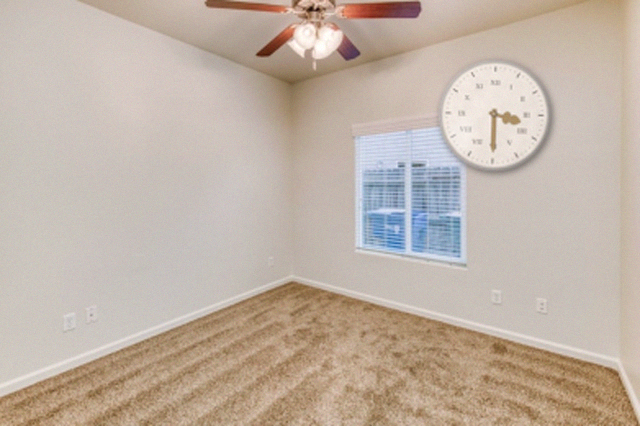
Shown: h=3 m=30
